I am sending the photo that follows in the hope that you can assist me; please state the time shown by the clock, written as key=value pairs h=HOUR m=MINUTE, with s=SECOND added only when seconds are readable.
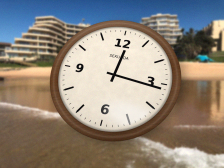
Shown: h=12 m=16
